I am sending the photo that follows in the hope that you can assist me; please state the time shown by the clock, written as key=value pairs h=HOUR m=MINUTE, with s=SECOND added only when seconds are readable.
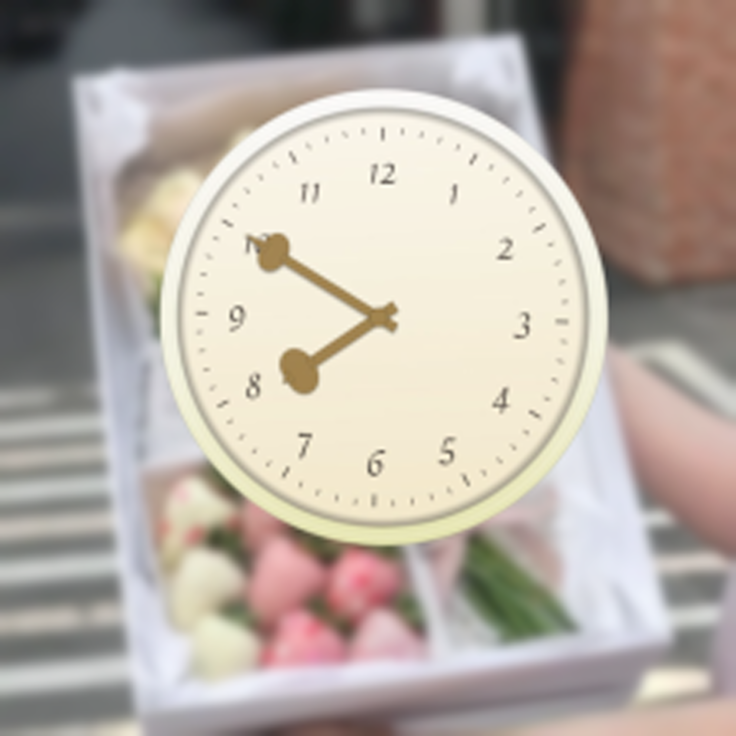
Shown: h=7 m=50
